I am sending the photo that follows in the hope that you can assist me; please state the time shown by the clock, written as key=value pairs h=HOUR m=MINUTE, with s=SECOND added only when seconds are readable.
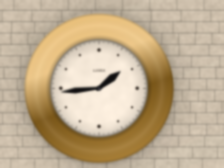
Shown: h=1 m=44
